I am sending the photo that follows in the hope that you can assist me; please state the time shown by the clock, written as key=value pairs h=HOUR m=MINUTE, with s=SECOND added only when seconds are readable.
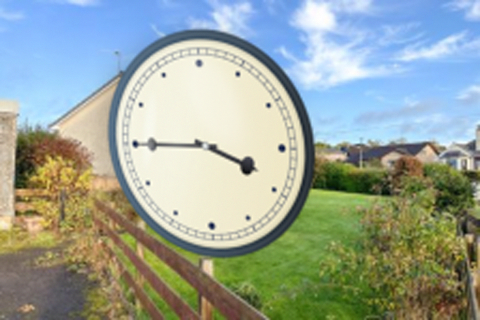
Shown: h=3 m=45
